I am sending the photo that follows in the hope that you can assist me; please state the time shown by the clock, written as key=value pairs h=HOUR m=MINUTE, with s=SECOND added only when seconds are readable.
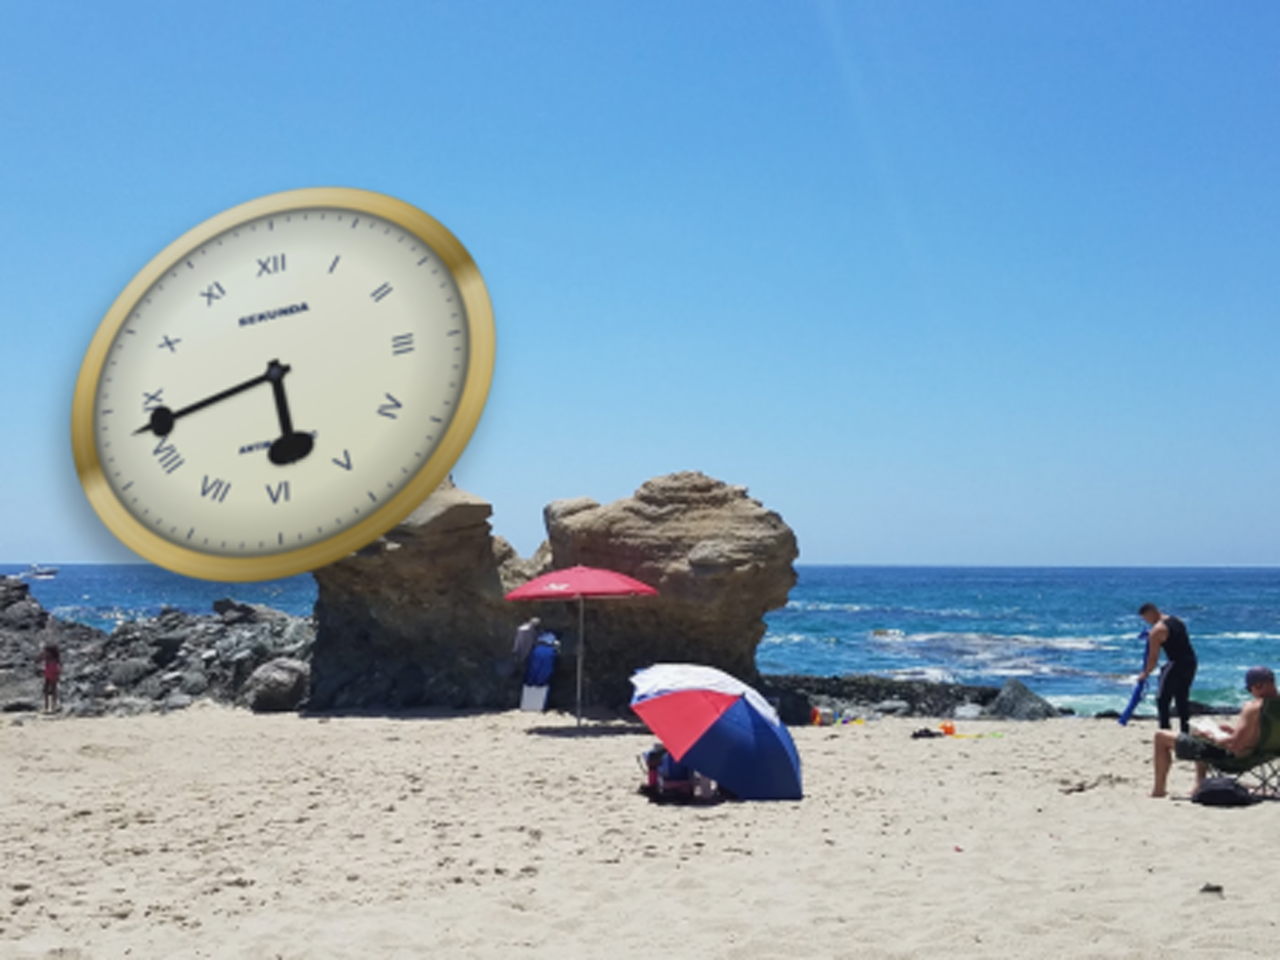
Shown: h=5 m=43
